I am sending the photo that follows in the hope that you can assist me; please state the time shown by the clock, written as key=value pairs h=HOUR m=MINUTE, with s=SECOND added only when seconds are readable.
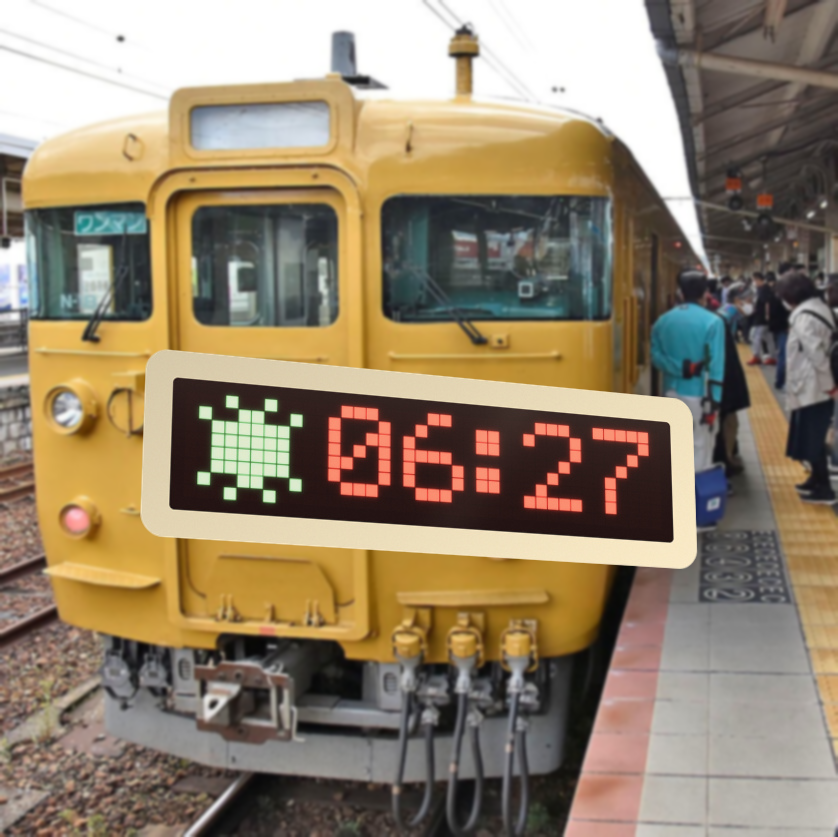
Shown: h=6 m=27
